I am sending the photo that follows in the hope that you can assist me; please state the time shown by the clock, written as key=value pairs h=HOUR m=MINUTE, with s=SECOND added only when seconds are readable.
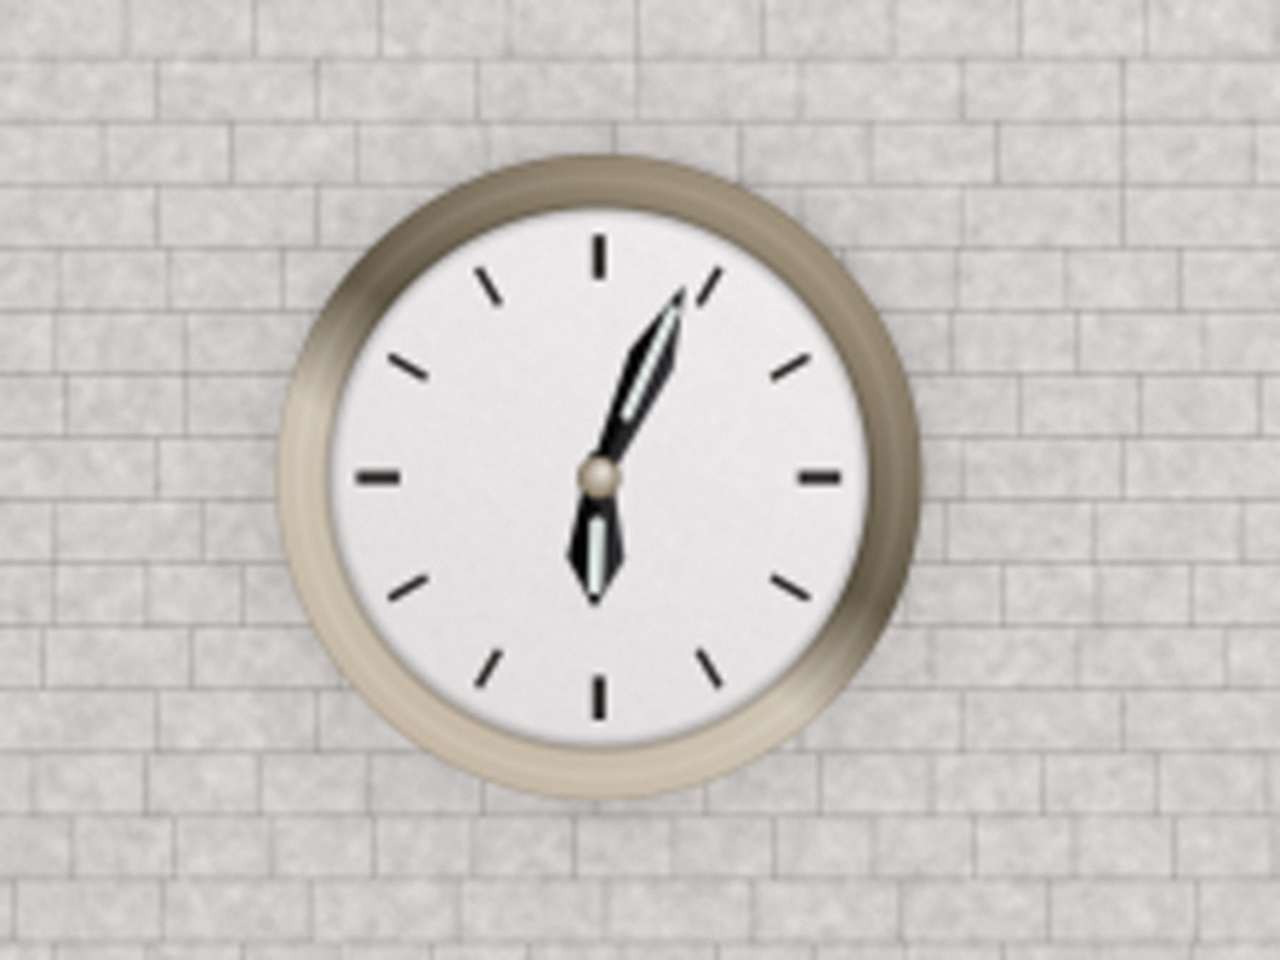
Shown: h=6 m=4
